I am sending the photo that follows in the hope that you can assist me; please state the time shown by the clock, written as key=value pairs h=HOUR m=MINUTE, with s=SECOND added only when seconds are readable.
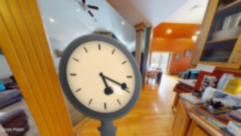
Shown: h=5 m=19
